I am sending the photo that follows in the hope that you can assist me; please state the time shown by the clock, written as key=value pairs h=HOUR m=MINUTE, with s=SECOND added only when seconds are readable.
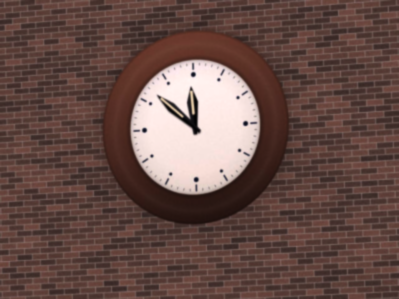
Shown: h=11 m=52
